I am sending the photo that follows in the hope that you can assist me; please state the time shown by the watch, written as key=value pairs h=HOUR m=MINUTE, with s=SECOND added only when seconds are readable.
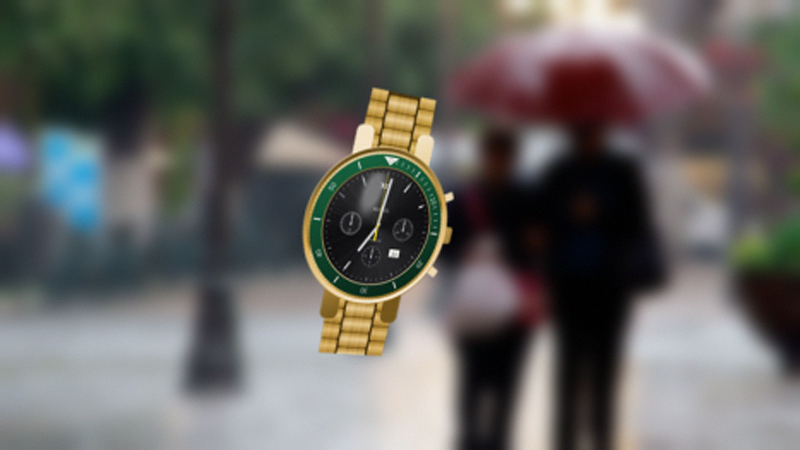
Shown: h=7 m=1
